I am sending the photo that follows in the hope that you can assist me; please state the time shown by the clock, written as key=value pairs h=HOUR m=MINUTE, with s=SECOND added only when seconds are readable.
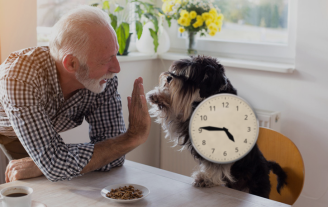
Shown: h=4 m=46
